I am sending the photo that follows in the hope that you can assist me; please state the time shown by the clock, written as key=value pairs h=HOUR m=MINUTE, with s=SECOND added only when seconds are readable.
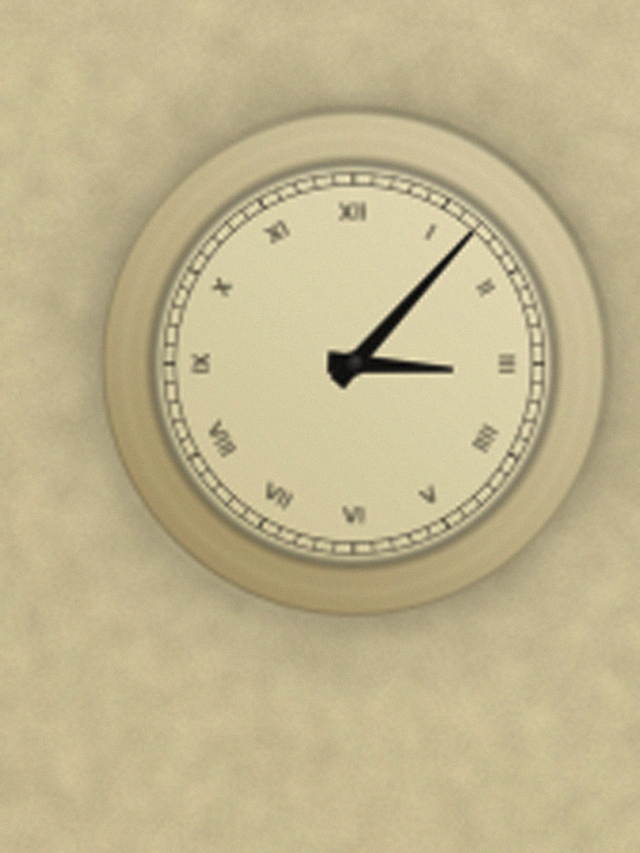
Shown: h=3 m=7
